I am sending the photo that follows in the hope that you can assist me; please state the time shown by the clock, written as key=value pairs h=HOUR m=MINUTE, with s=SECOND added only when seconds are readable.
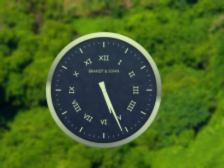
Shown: h=5 m=26
